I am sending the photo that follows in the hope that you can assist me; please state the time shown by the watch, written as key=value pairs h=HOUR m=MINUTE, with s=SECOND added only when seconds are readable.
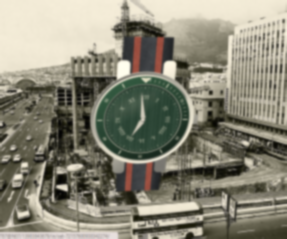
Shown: h=6 m=59
